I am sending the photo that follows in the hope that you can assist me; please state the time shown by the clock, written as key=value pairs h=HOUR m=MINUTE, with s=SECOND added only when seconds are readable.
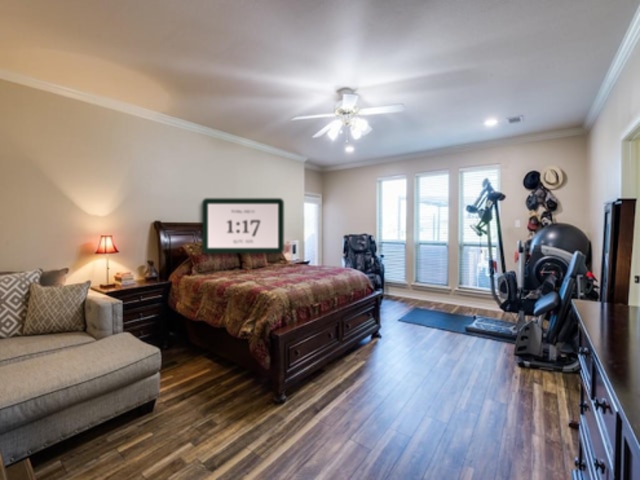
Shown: h=1 m=17
